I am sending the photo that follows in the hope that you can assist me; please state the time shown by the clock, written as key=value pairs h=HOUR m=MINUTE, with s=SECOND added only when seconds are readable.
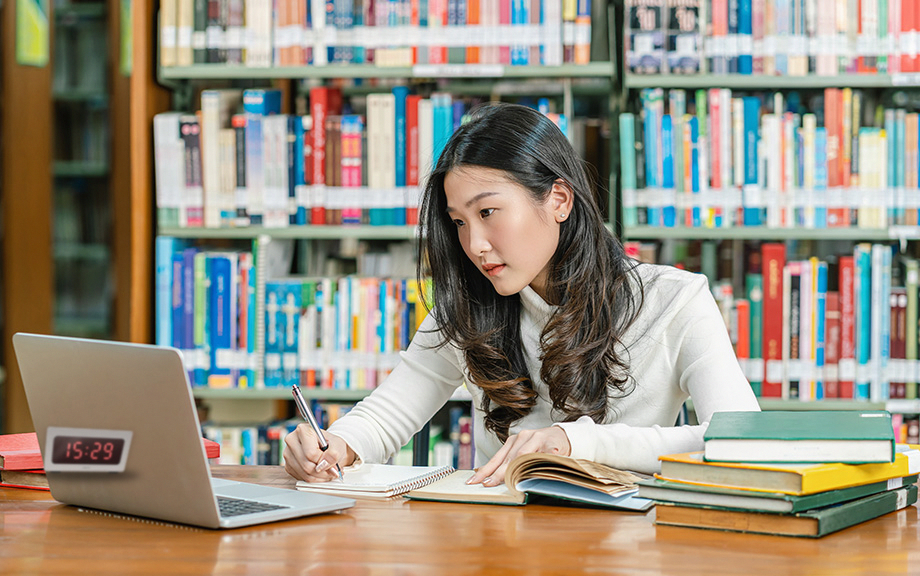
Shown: h=15 m=29
